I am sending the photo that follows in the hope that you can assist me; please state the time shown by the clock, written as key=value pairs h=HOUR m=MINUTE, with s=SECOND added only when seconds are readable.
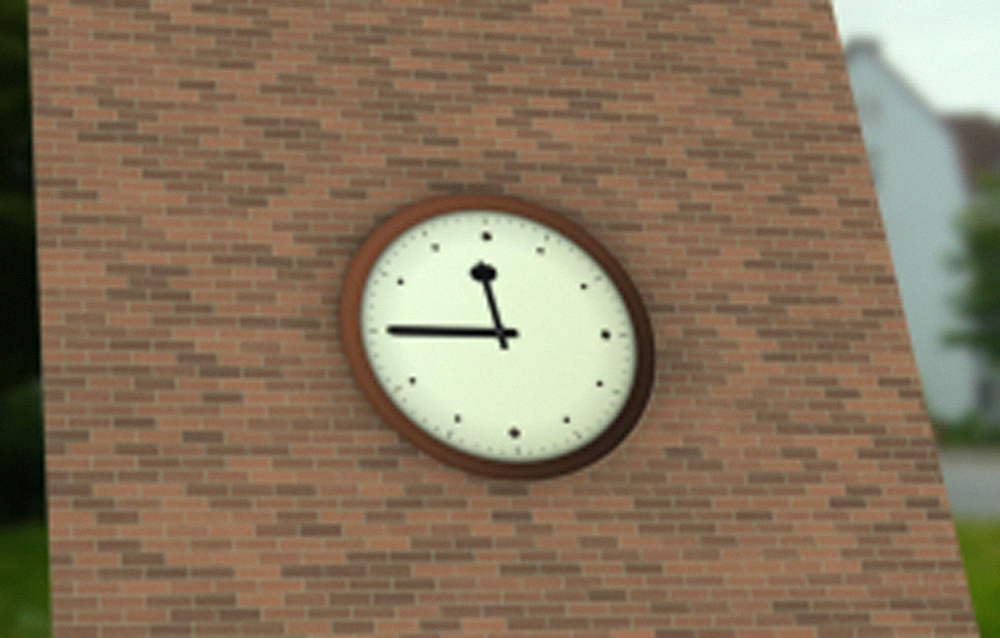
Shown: h=11 m=45
